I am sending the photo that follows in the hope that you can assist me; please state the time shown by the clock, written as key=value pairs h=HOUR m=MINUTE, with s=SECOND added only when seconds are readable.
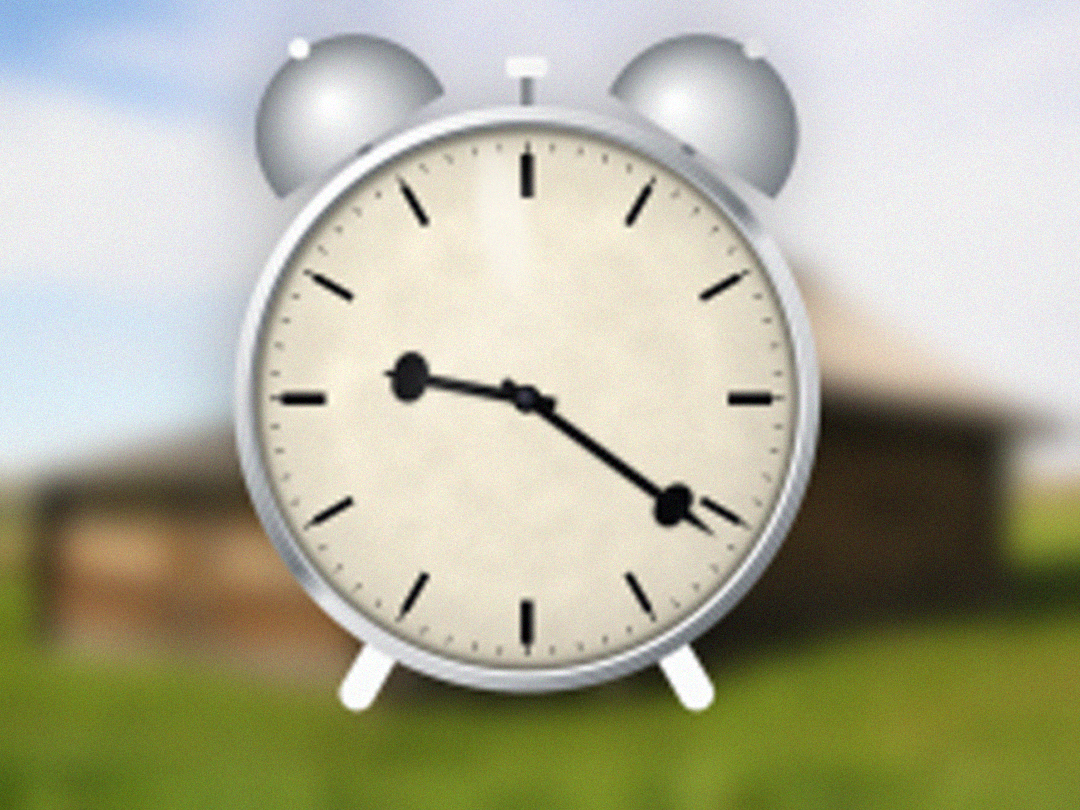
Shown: h=9 m=21
